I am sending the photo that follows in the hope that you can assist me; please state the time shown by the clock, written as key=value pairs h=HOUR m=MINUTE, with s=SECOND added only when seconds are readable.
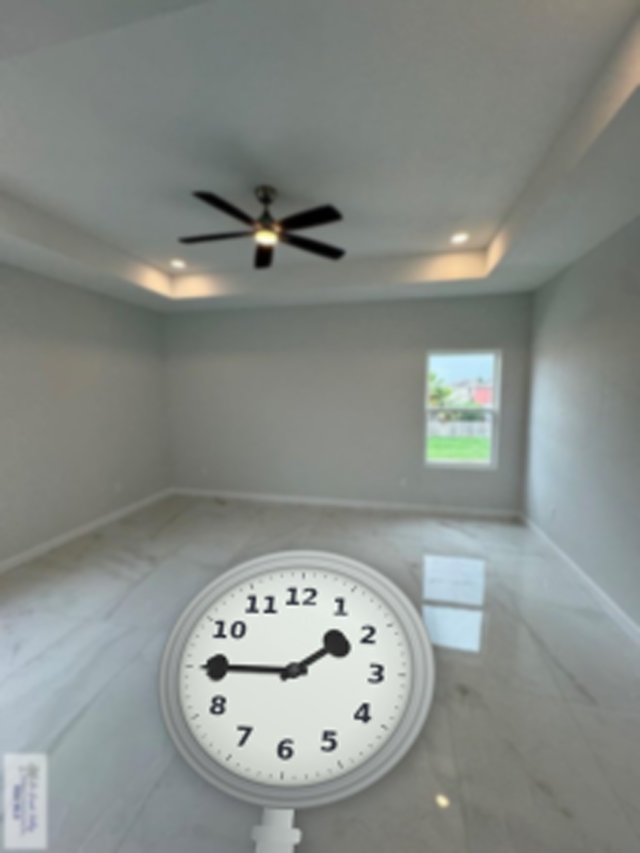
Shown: h=1 m=45
